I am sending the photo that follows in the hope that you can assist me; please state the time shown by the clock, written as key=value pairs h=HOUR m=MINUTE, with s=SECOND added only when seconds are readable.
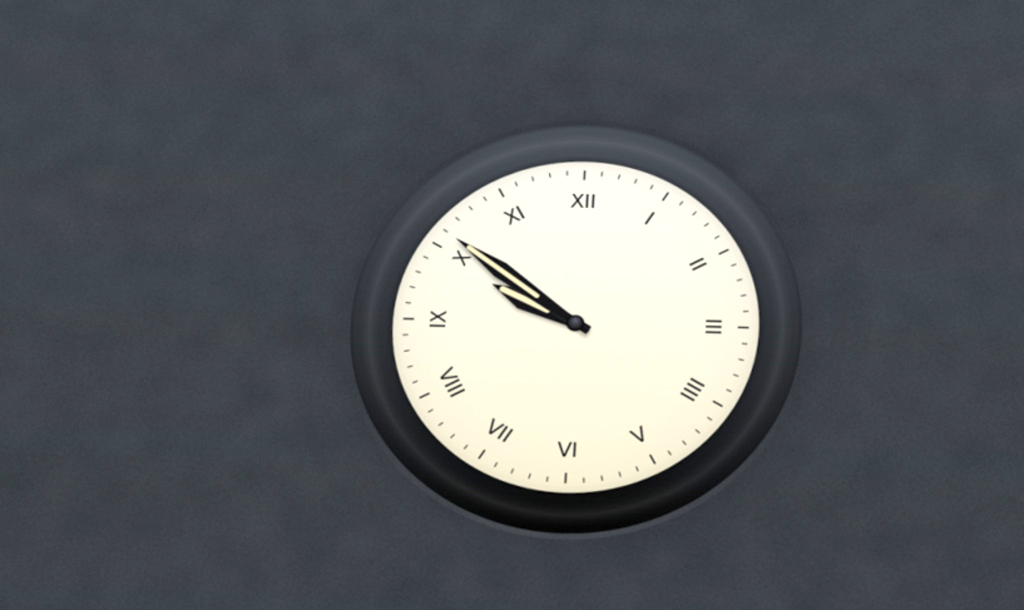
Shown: h=9 m=51
